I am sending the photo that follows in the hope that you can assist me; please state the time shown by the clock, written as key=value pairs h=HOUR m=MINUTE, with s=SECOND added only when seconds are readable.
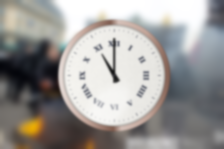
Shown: h=11 m=0
